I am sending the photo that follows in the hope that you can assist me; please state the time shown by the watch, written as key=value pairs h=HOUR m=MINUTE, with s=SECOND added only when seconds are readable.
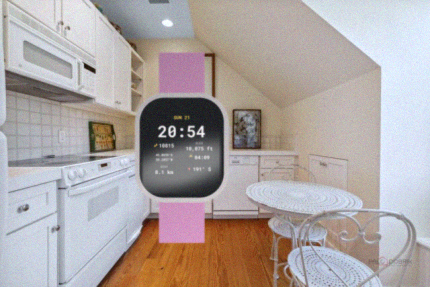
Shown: h=20 m=54
